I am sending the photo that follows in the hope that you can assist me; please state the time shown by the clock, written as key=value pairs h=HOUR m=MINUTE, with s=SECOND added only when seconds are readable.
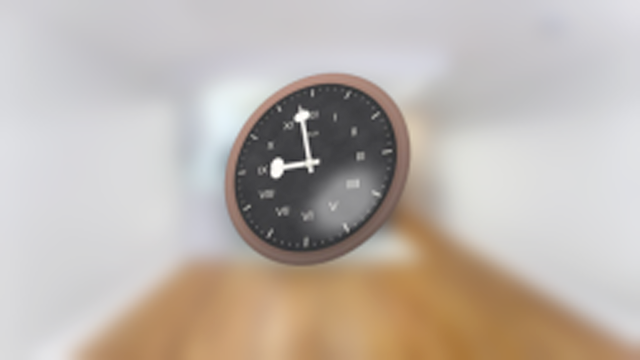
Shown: h=8 m=58
